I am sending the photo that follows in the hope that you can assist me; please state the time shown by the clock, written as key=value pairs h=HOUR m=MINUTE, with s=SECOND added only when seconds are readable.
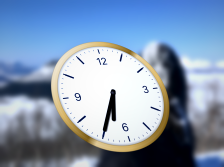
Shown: h=6 m=35
